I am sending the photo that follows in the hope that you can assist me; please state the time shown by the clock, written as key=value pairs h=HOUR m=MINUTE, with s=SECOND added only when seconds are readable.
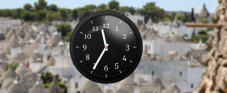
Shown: h=11 m=35
